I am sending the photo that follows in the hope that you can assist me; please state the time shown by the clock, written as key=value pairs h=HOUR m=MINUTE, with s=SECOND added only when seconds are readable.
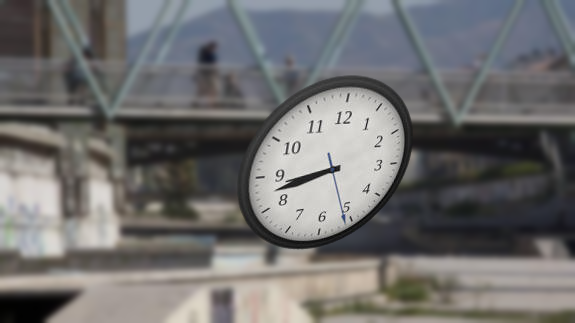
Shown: h=8 m=42 s=26
